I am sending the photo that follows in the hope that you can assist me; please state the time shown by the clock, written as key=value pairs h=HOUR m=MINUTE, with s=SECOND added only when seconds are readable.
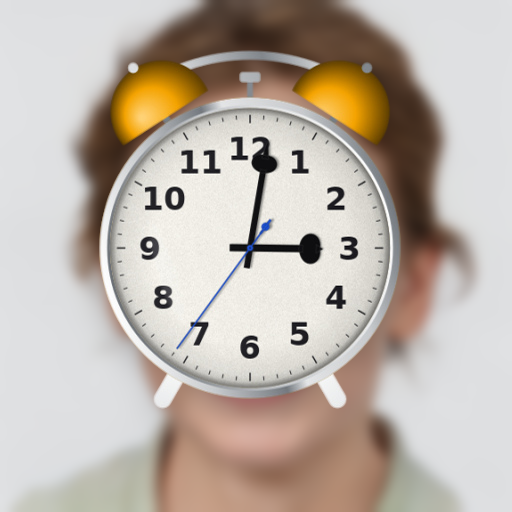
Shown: h=3 m=1 s=36
